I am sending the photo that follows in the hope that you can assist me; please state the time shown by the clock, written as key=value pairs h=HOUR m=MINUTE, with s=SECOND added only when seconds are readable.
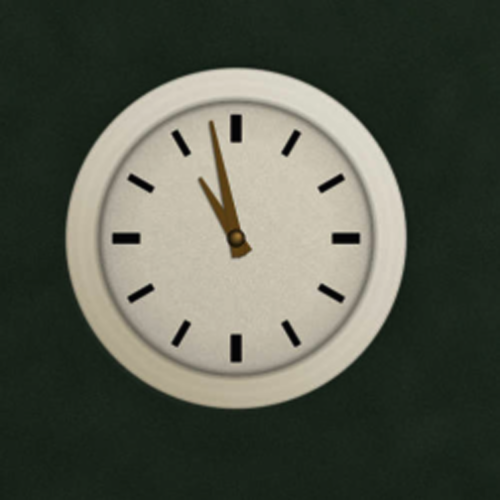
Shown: h=10 m=58
